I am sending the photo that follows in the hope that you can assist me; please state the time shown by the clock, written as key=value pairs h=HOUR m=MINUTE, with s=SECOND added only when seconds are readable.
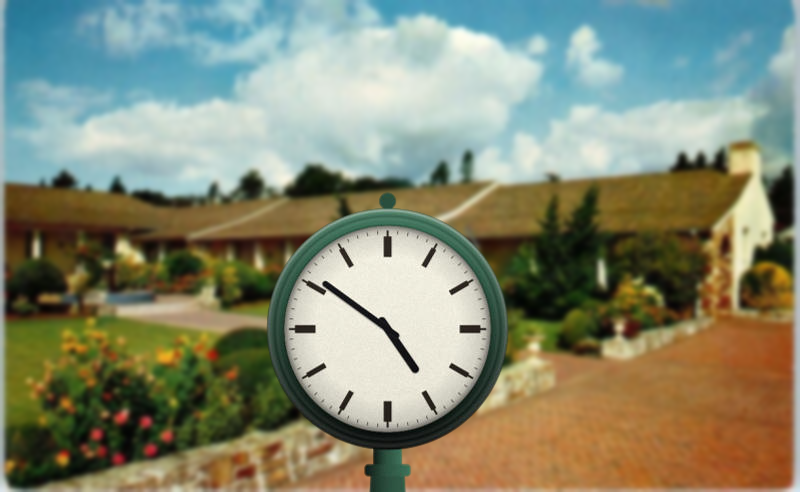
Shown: h=4 m=51
